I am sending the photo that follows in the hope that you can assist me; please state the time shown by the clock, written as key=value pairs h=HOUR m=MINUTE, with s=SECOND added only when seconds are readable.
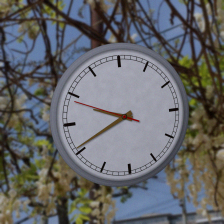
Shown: h=9 m=40 s=49
